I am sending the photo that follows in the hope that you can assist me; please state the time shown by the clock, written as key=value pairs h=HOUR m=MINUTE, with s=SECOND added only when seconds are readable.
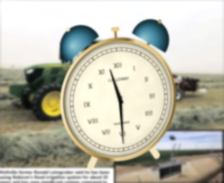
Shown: h=11 m=30
